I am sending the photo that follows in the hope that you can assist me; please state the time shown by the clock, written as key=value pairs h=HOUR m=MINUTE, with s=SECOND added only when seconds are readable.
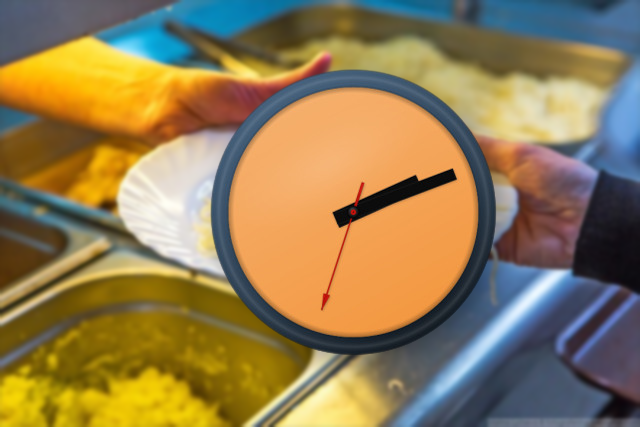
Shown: h=2 m=11 s=33
